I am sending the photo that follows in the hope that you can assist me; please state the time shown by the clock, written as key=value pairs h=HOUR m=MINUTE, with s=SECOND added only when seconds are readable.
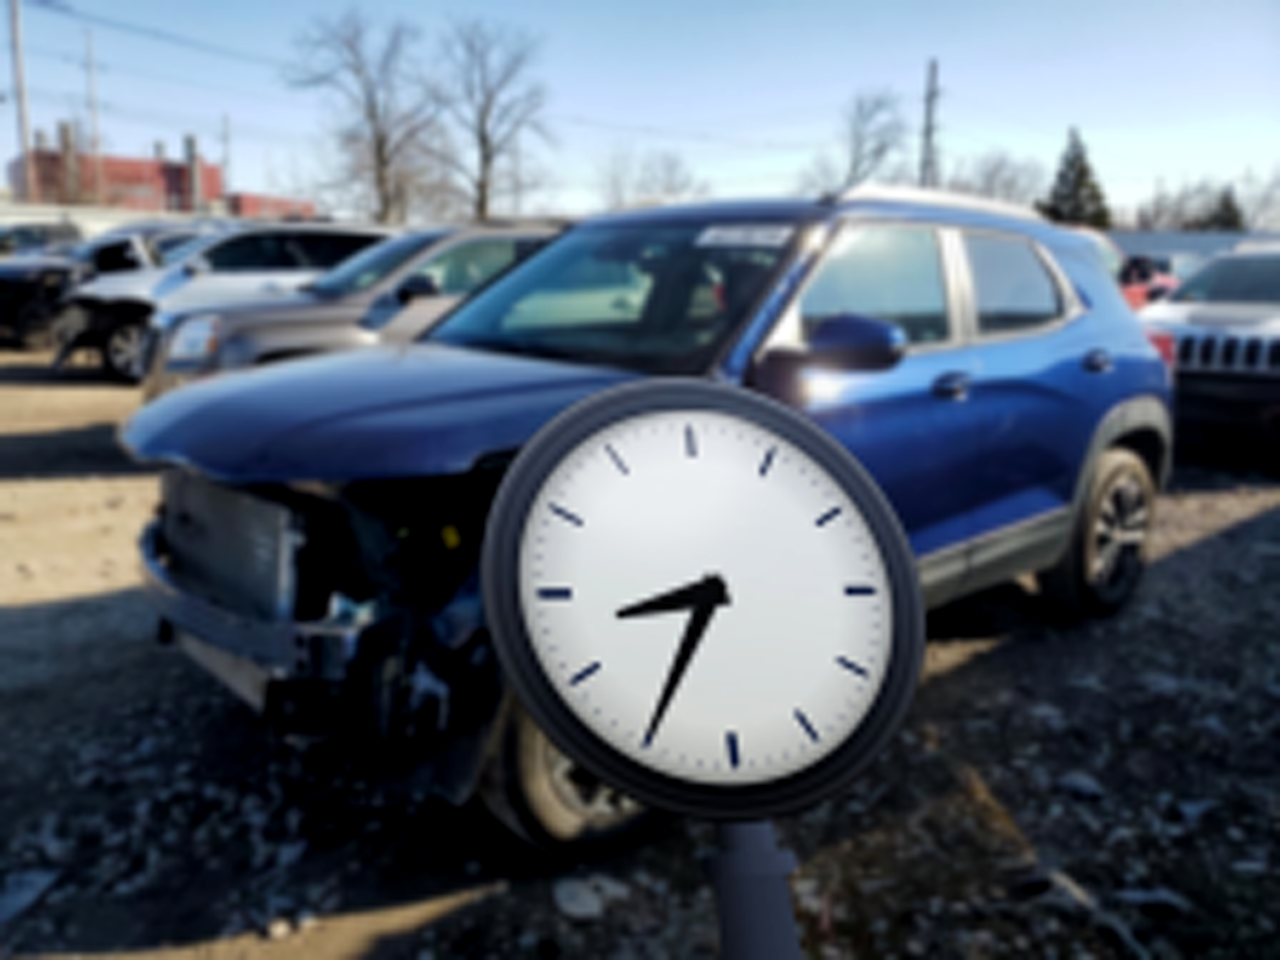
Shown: h=8 m=35
